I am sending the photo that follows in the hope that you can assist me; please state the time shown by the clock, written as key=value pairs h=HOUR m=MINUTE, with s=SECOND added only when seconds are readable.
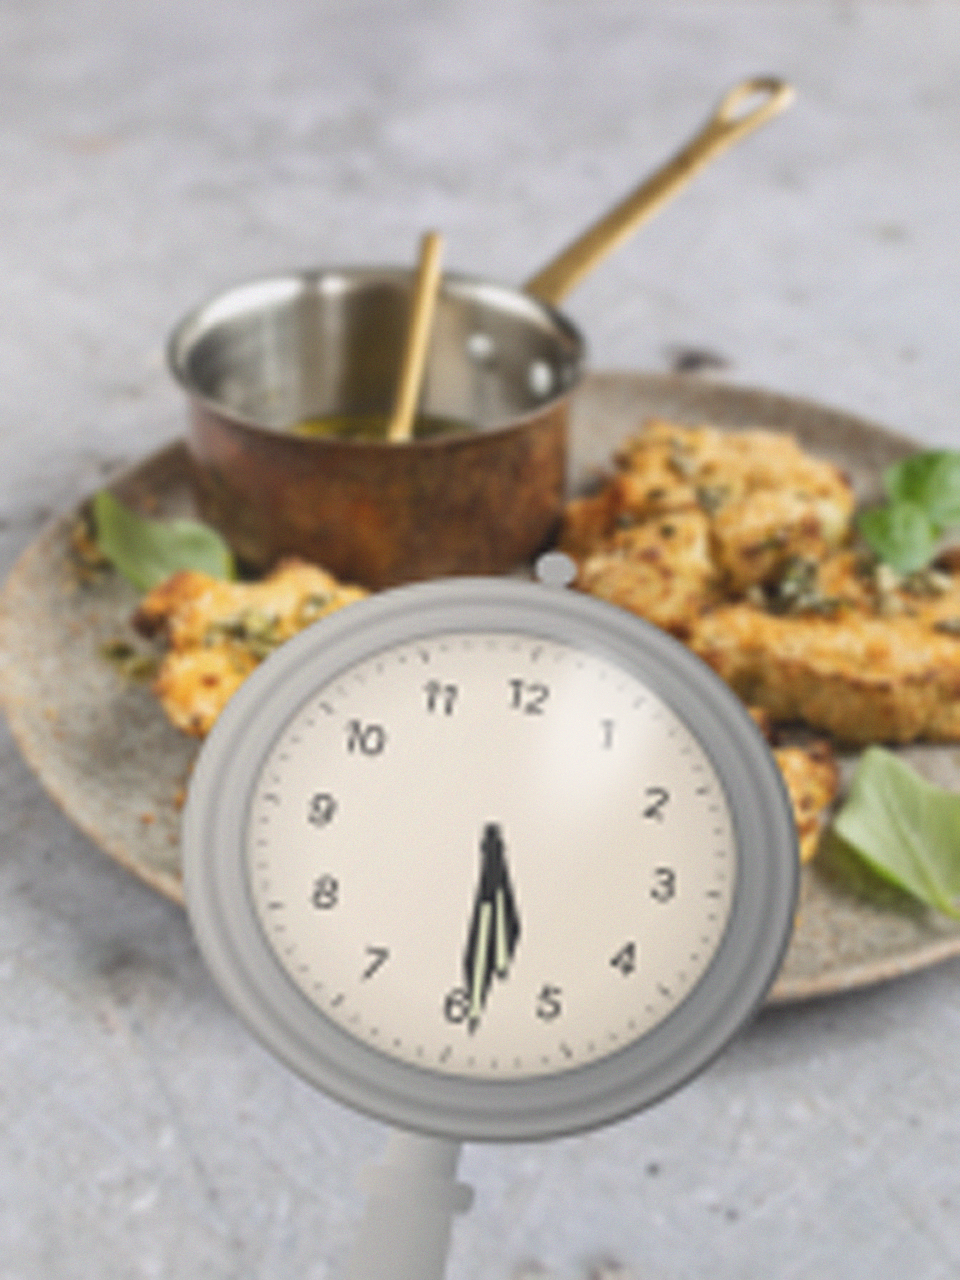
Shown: h=5 m=29
